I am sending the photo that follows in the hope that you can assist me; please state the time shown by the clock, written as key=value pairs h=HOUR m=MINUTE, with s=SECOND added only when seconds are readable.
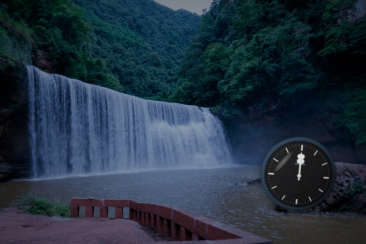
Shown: h=12 m=0
